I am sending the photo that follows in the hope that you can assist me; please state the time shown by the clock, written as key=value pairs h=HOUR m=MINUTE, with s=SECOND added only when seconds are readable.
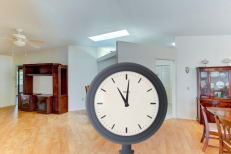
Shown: h=11 m=1
